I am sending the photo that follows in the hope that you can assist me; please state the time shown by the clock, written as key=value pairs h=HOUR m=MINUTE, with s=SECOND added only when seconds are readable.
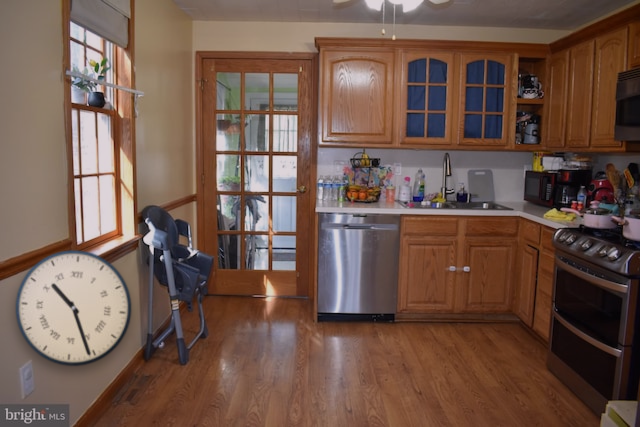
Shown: h=10 m=26
